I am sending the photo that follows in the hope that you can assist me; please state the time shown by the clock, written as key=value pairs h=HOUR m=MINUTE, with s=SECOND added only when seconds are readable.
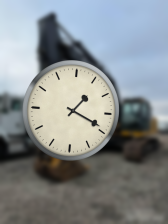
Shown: h=1 m=19
